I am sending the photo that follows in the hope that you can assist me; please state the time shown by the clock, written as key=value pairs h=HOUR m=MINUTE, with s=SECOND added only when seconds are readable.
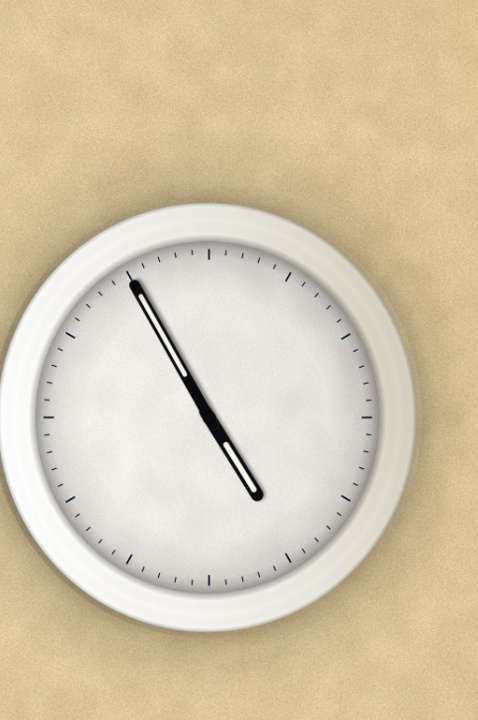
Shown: h=4 m=55
